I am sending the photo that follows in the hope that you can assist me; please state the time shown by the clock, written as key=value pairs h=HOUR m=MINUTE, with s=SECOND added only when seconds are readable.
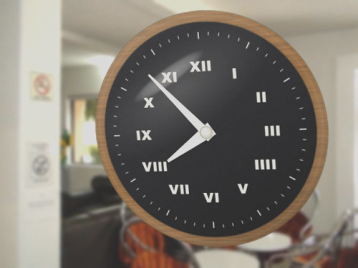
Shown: h=7 m=53
